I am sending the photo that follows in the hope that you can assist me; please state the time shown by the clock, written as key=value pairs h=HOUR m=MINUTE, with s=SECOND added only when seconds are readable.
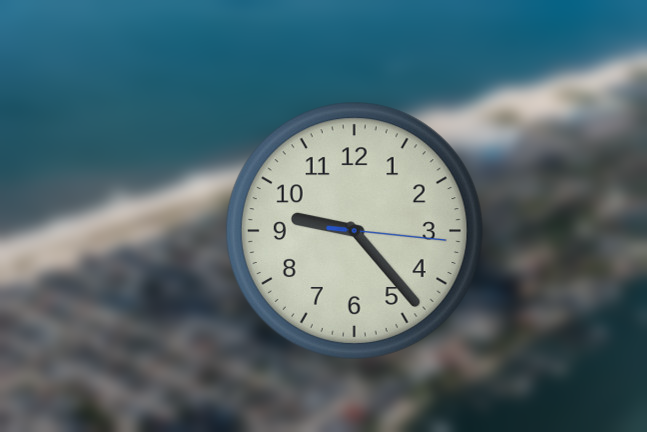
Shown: h=9 m=23 s=16
